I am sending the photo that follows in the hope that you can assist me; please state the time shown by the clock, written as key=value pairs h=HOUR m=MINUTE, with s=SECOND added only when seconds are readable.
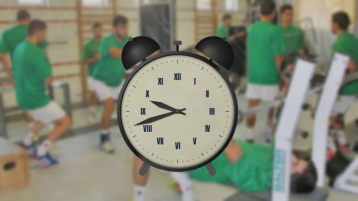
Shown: h=9 m=42
